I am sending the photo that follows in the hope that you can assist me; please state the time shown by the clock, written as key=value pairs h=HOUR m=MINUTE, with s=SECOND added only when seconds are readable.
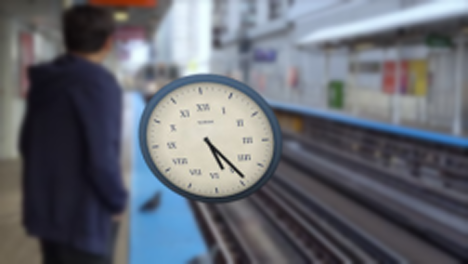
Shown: h=5 m=24
